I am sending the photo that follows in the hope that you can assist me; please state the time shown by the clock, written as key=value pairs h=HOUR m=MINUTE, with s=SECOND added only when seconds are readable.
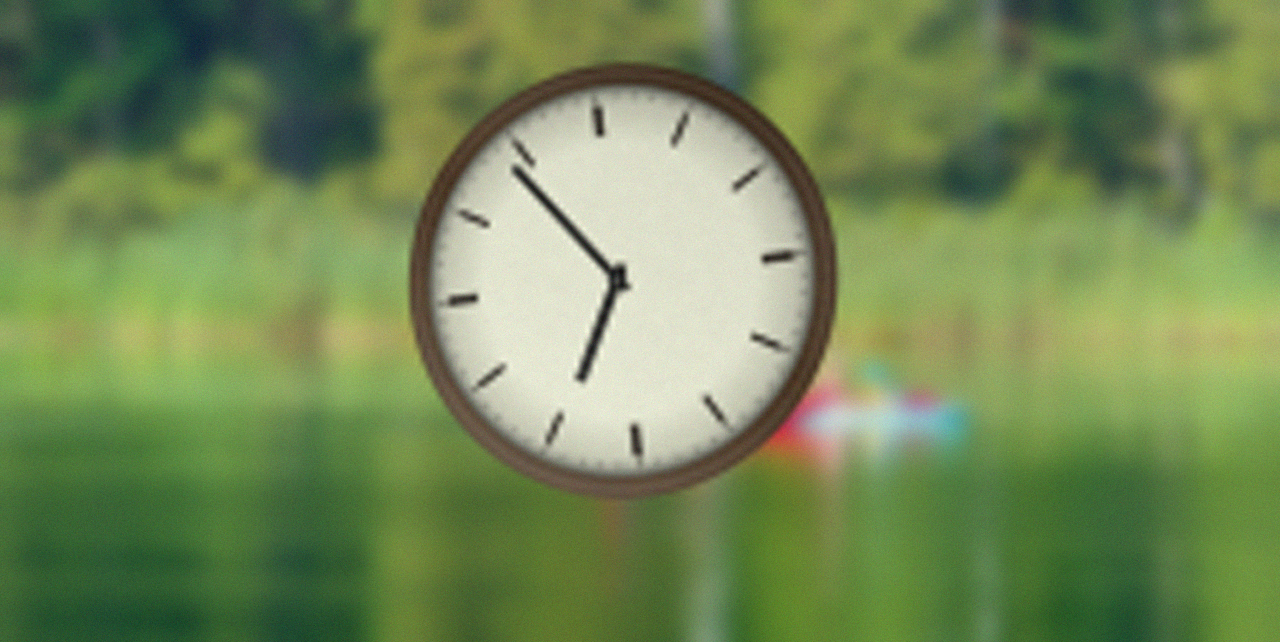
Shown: h=6 m=54
